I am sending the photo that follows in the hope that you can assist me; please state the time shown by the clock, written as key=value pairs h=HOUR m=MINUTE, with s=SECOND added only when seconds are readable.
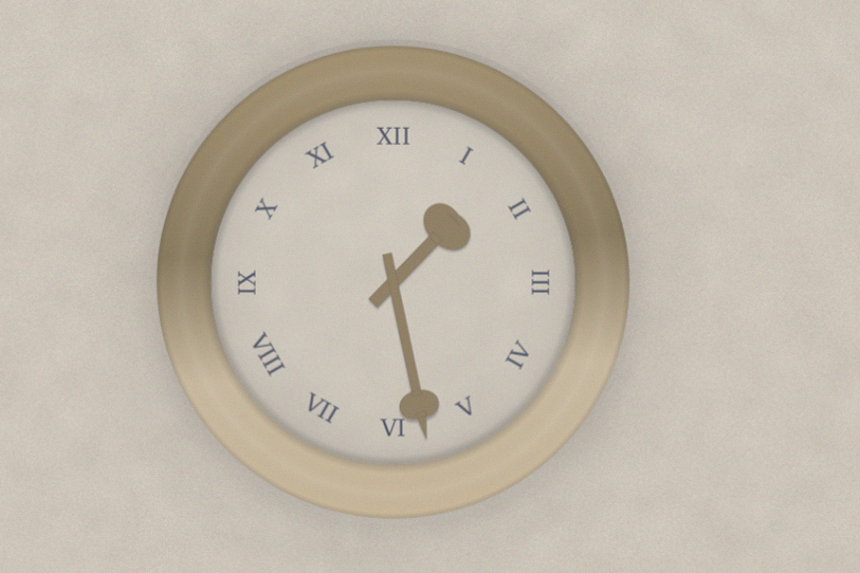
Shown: h=1 m=28
